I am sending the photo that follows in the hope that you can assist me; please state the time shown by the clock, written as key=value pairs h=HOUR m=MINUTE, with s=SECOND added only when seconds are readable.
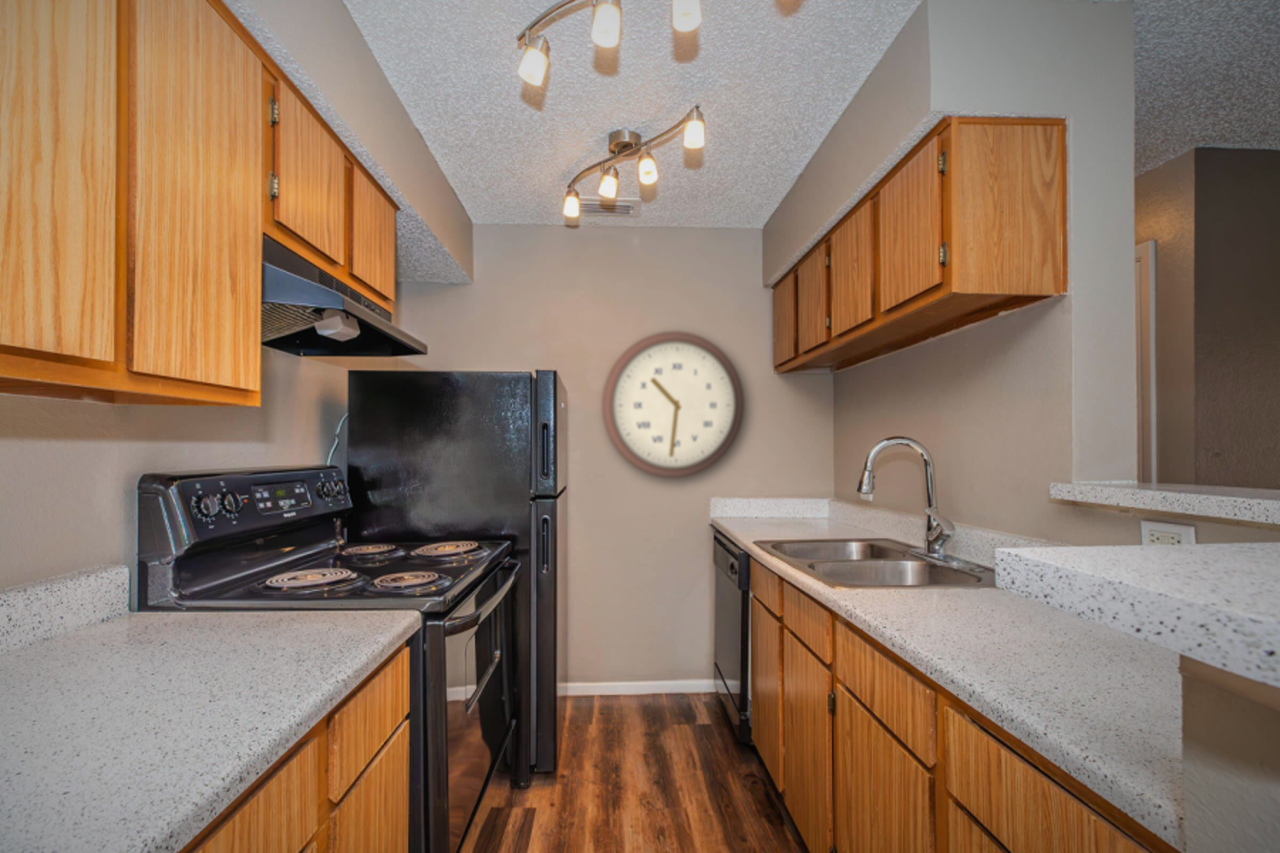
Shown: h=10 m=31
